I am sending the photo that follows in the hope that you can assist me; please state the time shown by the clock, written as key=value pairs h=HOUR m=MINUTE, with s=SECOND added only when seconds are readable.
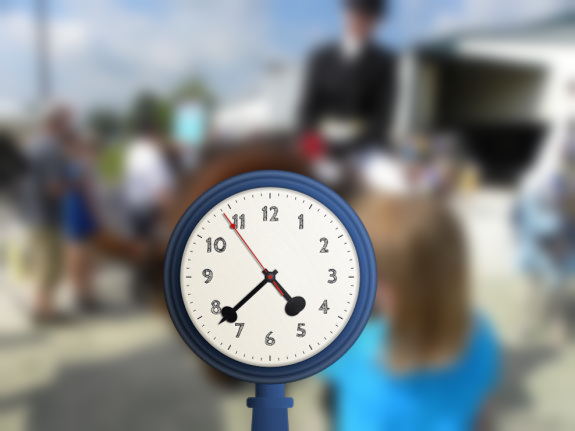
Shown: h=4 m=37 s=54
